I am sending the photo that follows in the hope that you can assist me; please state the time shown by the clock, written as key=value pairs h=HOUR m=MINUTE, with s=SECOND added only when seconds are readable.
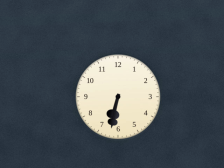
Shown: h=6 m=32
